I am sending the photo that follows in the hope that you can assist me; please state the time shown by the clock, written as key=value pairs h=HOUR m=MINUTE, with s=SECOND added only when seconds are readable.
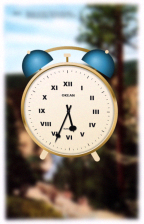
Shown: h=5 m=34
